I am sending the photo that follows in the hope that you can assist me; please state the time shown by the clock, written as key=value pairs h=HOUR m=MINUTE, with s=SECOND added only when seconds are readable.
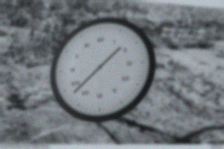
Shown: h=1 m=38
